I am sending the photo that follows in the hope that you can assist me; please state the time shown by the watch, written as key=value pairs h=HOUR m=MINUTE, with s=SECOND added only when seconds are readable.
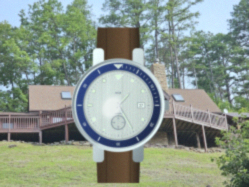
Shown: h=1 m=25
